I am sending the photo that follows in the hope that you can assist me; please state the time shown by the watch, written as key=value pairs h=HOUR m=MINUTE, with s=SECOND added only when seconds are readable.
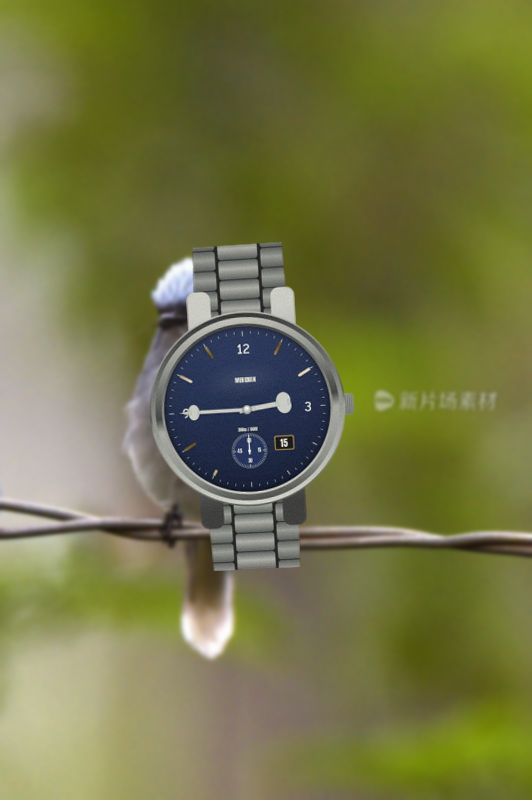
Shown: h=2 m=45
